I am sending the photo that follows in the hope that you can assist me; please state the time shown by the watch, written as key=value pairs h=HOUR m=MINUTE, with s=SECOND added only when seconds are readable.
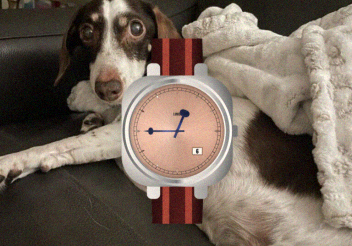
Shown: h=12 m=45
